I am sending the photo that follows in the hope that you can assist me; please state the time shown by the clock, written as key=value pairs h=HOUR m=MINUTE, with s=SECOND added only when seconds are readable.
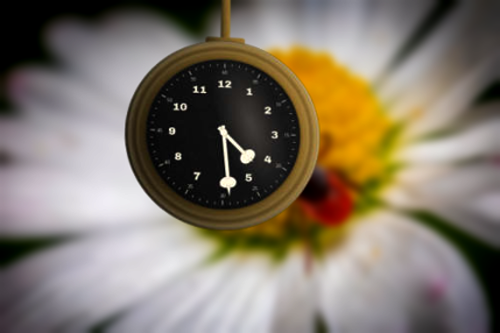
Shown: h=4 m=29
